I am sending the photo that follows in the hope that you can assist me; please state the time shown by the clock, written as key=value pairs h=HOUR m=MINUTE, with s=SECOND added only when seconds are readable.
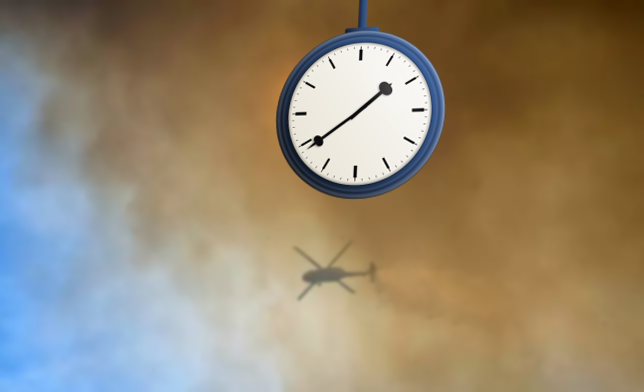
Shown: h=1 m=39
